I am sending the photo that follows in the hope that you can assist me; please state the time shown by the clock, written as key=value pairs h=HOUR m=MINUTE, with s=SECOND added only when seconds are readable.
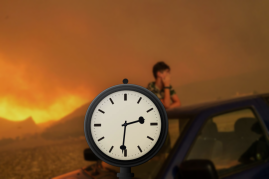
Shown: h=2 m=31
